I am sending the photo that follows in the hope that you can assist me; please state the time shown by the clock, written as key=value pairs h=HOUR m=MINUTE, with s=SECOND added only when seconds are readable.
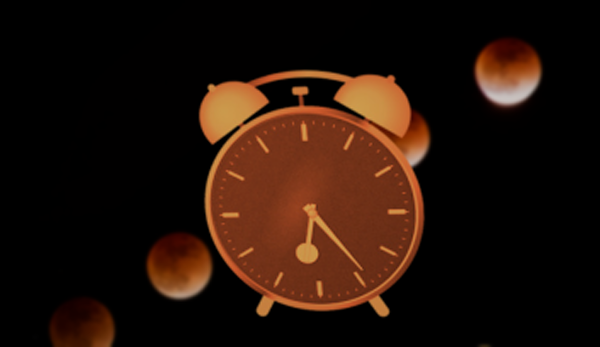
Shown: h=6 m=24
